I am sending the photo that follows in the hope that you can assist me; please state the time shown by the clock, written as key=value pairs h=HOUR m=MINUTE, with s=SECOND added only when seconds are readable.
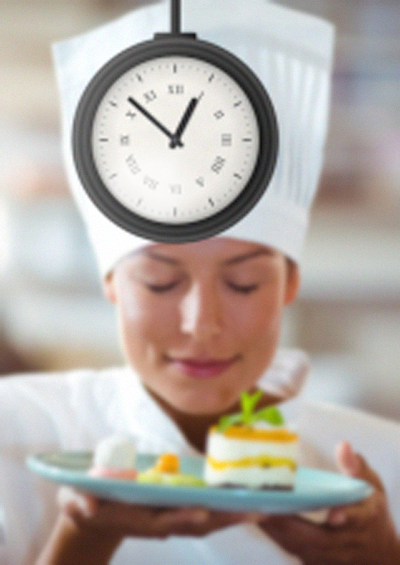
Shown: h=12 m=52
